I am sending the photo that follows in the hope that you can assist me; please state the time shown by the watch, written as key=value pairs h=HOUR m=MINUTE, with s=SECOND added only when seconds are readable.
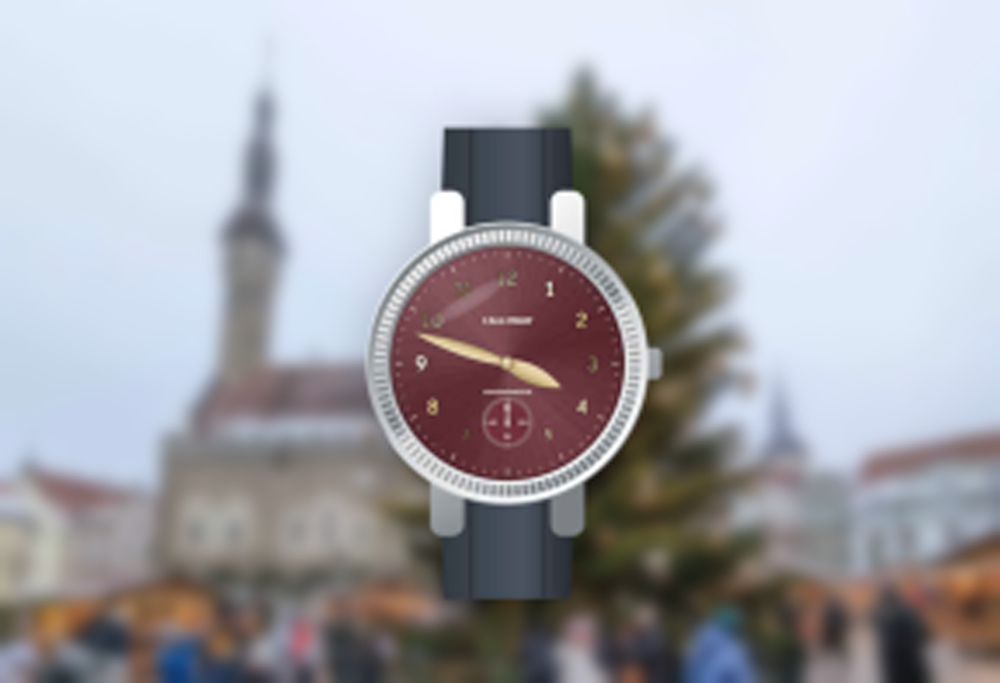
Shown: h=3 m=48
